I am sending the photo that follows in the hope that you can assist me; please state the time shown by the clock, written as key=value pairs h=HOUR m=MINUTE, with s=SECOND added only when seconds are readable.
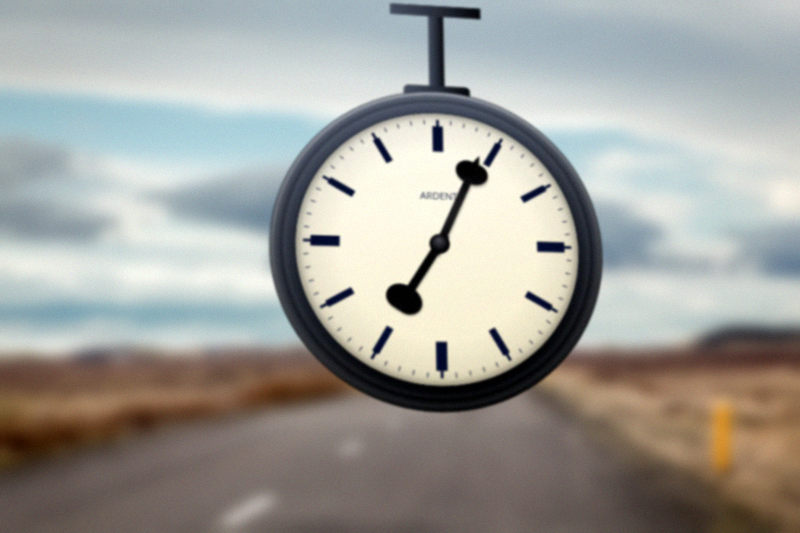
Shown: h=7 m=4
